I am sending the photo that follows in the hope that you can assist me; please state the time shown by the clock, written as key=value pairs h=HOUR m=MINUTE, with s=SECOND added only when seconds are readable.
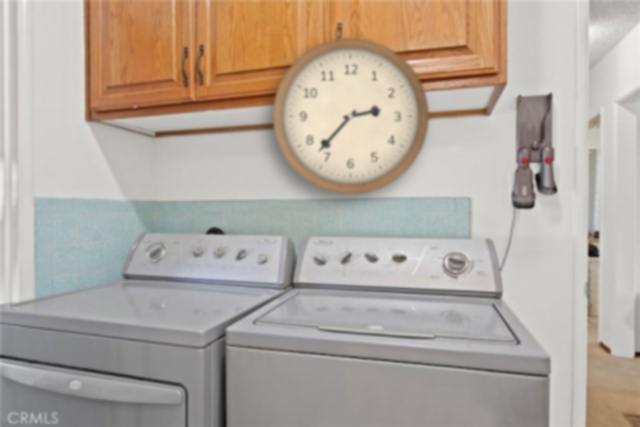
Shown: h=2 m=37
